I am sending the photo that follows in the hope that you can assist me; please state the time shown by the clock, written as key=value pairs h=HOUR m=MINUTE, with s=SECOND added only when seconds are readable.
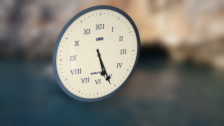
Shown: h=5 m=26
